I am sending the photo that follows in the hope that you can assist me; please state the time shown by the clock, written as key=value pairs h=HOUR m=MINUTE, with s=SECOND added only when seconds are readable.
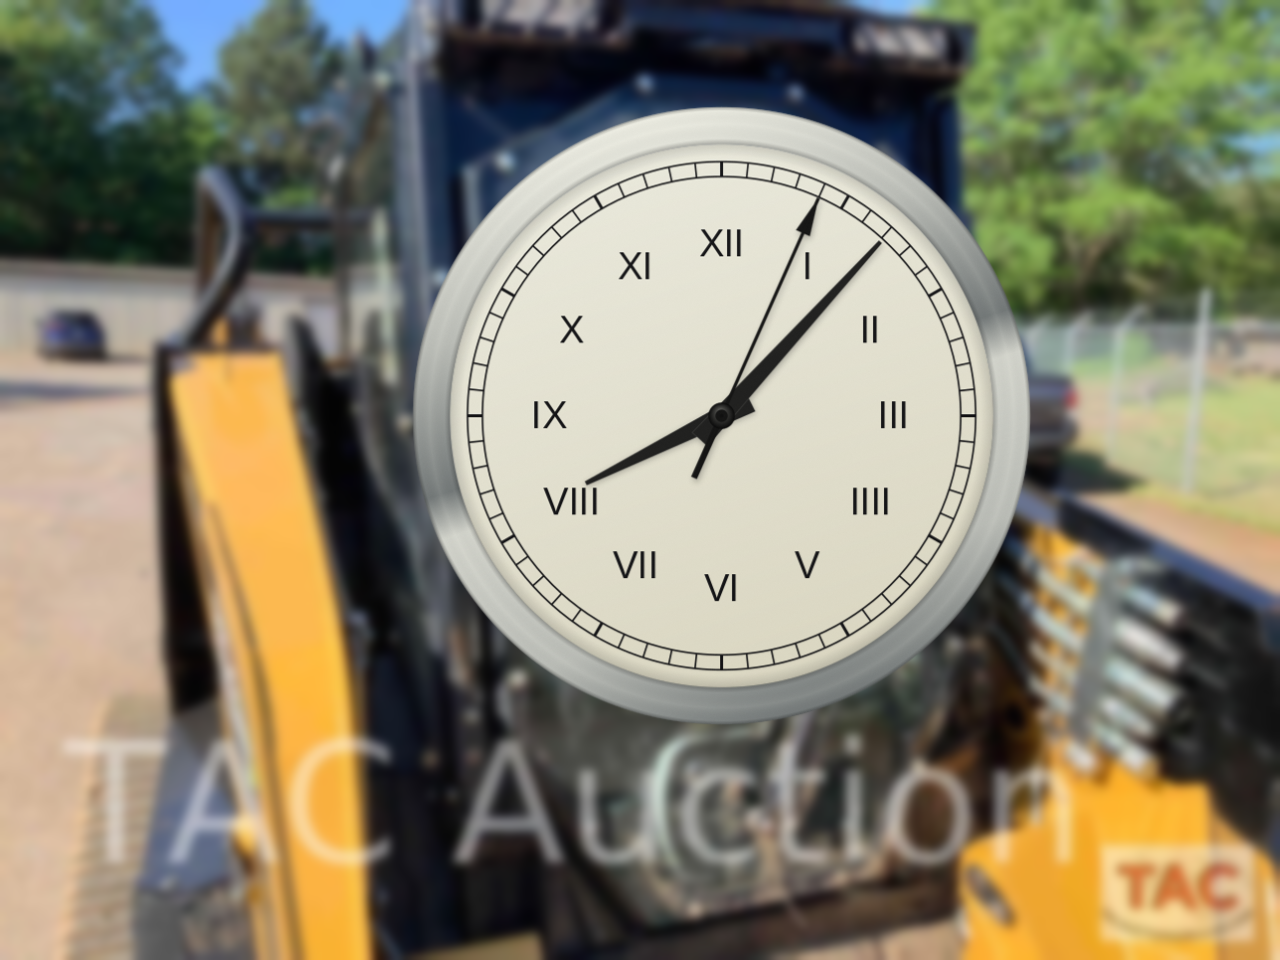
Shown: h=8 m=7 s=4
